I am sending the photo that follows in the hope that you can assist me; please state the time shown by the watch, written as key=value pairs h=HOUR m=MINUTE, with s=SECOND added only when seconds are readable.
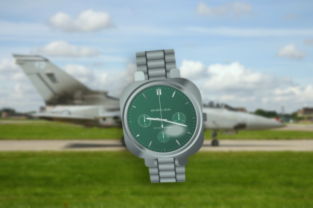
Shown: h=9 m=18
